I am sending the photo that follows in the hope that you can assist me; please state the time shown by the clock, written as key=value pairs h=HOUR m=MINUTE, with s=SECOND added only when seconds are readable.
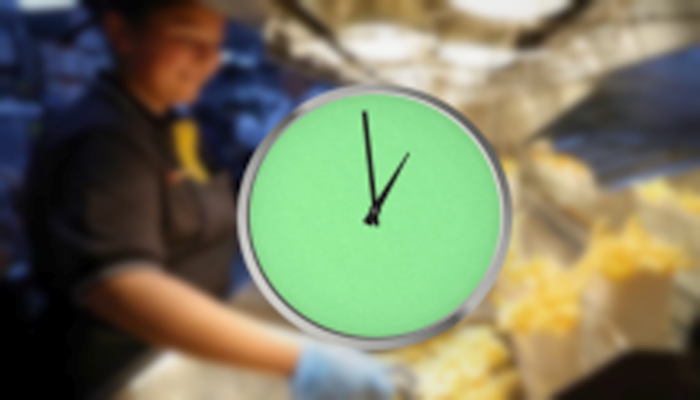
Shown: h=12 m=59
